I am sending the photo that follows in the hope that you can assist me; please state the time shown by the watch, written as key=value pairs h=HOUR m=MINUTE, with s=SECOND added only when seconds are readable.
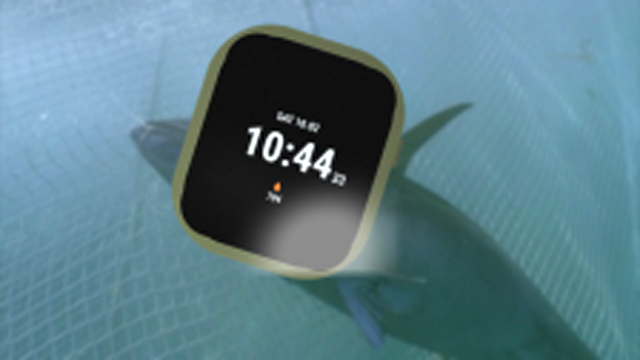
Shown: h=10 m=44
